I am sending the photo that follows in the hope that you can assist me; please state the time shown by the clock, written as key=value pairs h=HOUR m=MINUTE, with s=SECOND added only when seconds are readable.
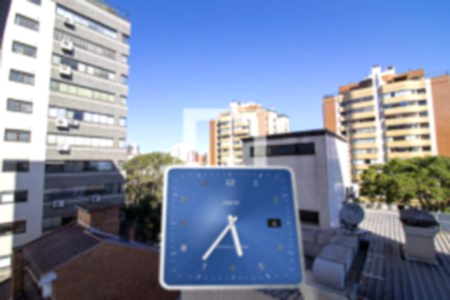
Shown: h=5 m=36
